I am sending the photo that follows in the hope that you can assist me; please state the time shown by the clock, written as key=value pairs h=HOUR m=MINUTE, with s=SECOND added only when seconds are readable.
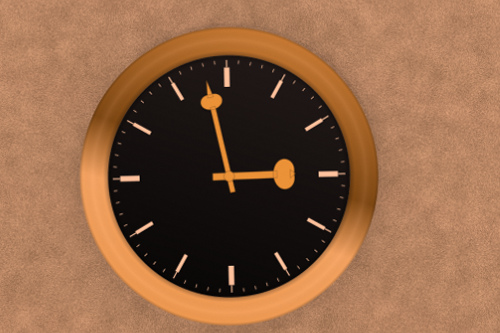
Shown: h=2 m=58
